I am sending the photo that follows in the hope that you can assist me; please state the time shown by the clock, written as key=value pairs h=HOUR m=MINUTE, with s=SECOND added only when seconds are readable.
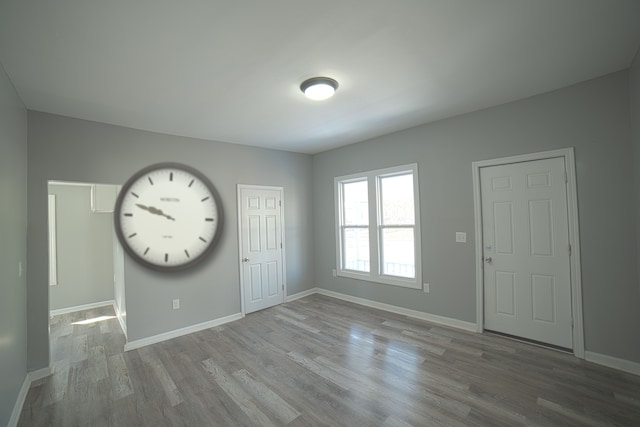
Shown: h=9 m=48
